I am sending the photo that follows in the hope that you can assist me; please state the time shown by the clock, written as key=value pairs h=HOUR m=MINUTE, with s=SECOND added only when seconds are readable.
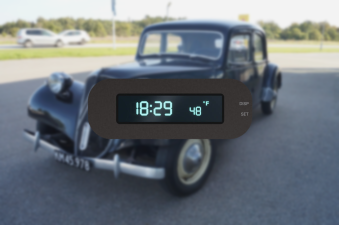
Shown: h=18 m=29
